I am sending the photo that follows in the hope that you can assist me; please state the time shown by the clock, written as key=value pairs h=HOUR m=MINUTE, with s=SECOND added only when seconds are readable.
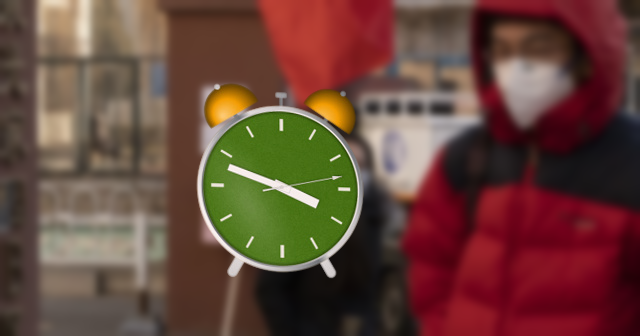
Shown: h=3 m=48 s=13
